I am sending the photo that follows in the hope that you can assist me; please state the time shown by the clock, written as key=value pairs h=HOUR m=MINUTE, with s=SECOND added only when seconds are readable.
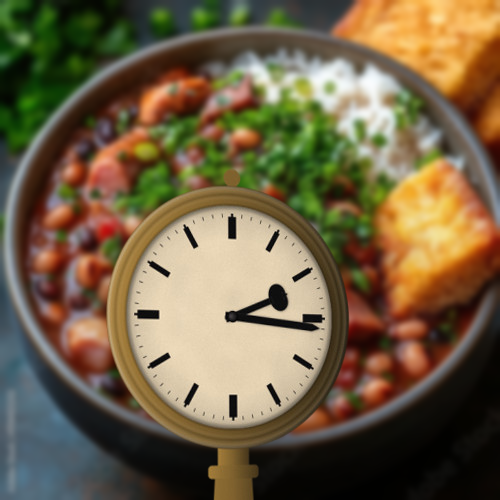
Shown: h=2 m=16
